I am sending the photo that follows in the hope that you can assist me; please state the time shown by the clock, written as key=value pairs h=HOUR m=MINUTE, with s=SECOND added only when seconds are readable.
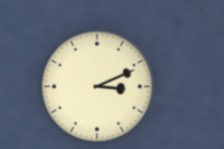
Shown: h=3 m=11
